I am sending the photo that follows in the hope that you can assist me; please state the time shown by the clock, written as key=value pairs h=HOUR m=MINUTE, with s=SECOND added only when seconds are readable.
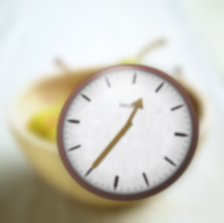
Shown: h=12 m=35
